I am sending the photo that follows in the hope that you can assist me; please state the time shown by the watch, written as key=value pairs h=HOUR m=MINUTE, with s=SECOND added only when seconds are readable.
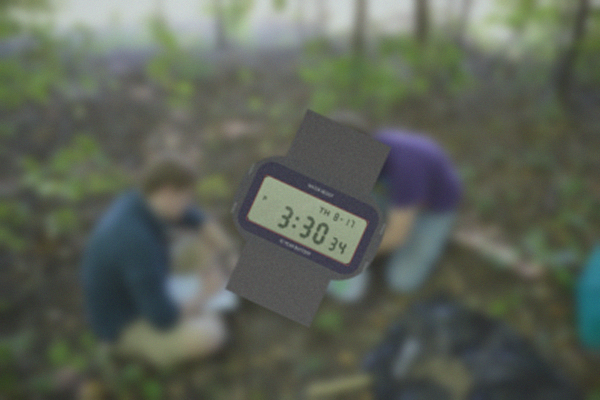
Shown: h=3 m=30 s=34
